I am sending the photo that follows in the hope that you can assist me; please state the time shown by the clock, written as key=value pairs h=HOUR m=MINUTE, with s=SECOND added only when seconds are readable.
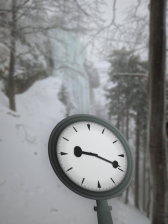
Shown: h=9 m=19
